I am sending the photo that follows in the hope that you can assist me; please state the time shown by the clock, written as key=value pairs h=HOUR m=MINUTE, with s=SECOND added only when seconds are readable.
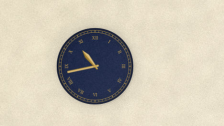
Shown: h=10 m=43
